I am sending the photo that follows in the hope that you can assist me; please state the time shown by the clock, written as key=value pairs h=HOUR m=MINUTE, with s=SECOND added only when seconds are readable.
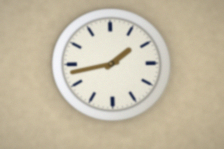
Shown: h=1 m=43
